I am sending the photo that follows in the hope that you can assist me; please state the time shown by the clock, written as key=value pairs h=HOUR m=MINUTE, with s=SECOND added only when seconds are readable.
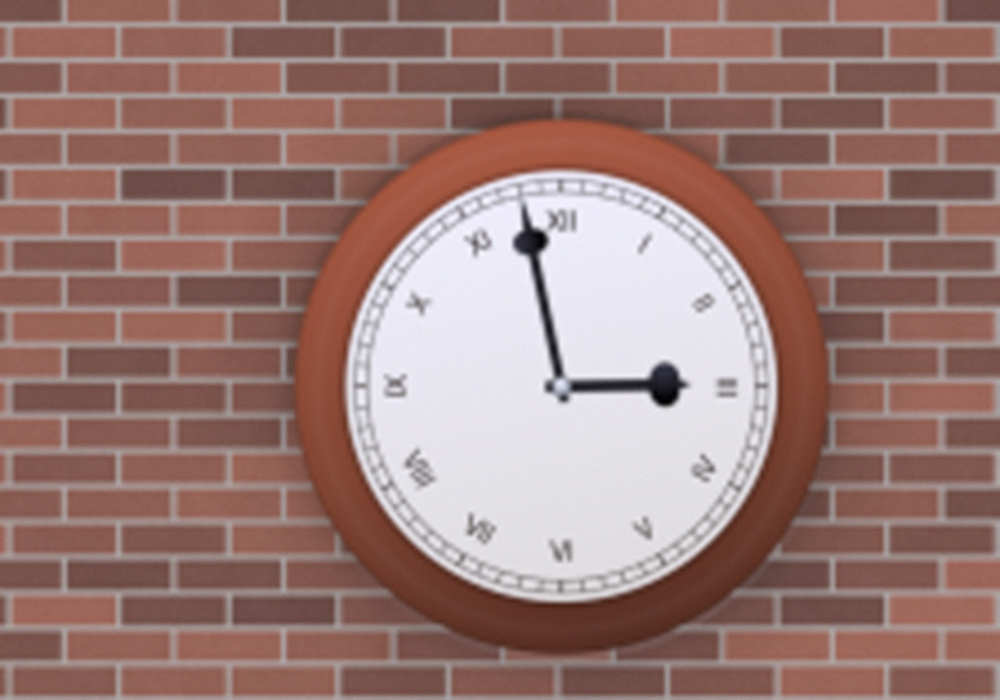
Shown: h=2 m=58
